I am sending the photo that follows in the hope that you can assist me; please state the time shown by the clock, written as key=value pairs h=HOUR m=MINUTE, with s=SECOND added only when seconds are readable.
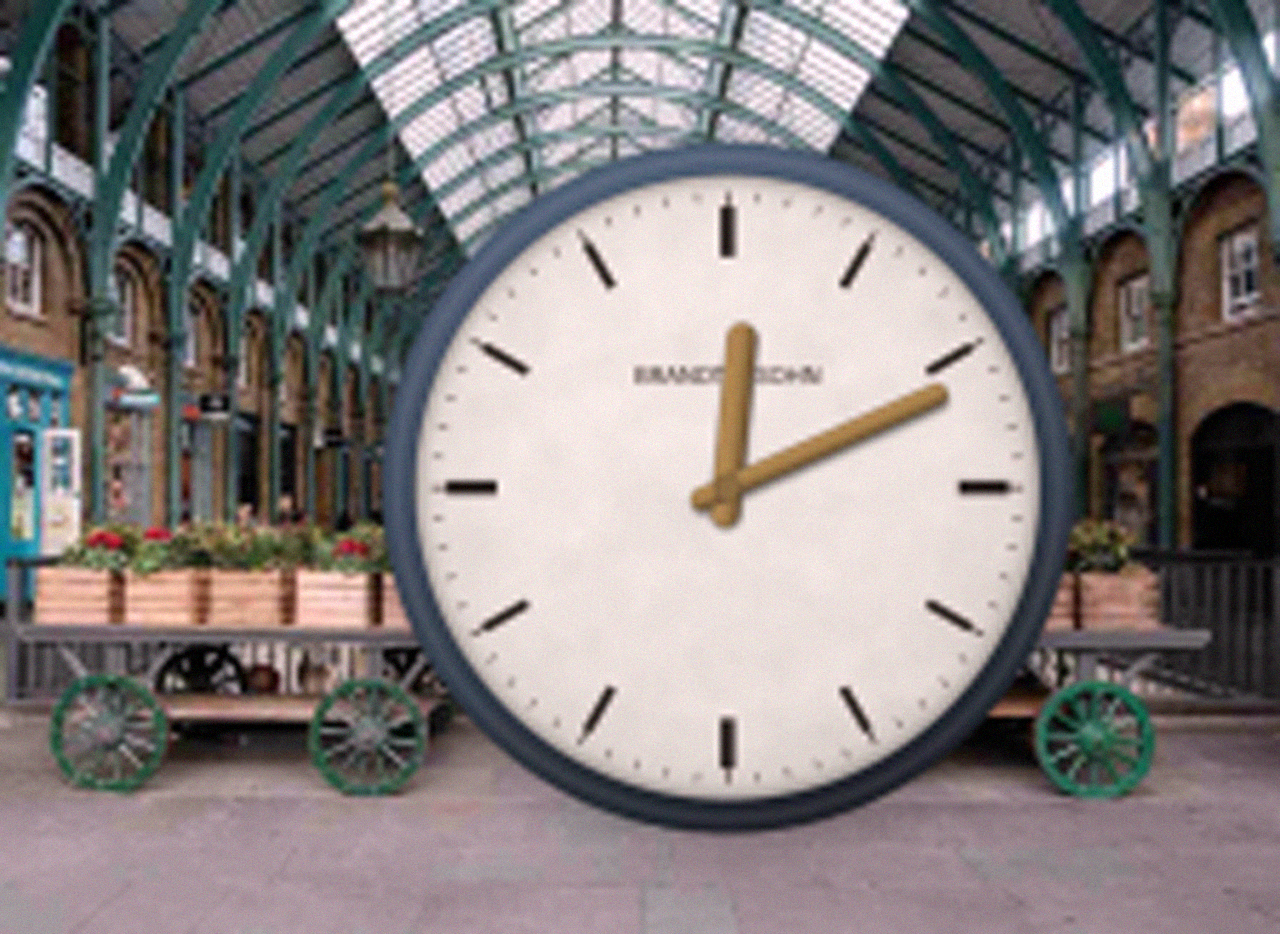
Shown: h=12 m=11
